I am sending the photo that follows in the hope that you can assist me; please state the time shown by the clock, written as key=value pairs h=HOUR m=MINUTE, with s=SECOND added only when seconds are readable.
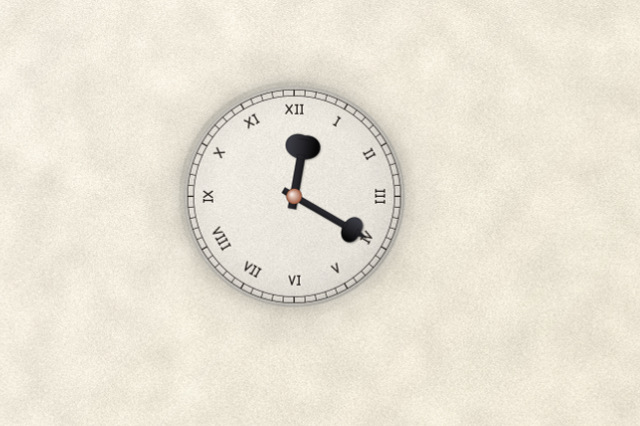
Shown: h=12 m=20
